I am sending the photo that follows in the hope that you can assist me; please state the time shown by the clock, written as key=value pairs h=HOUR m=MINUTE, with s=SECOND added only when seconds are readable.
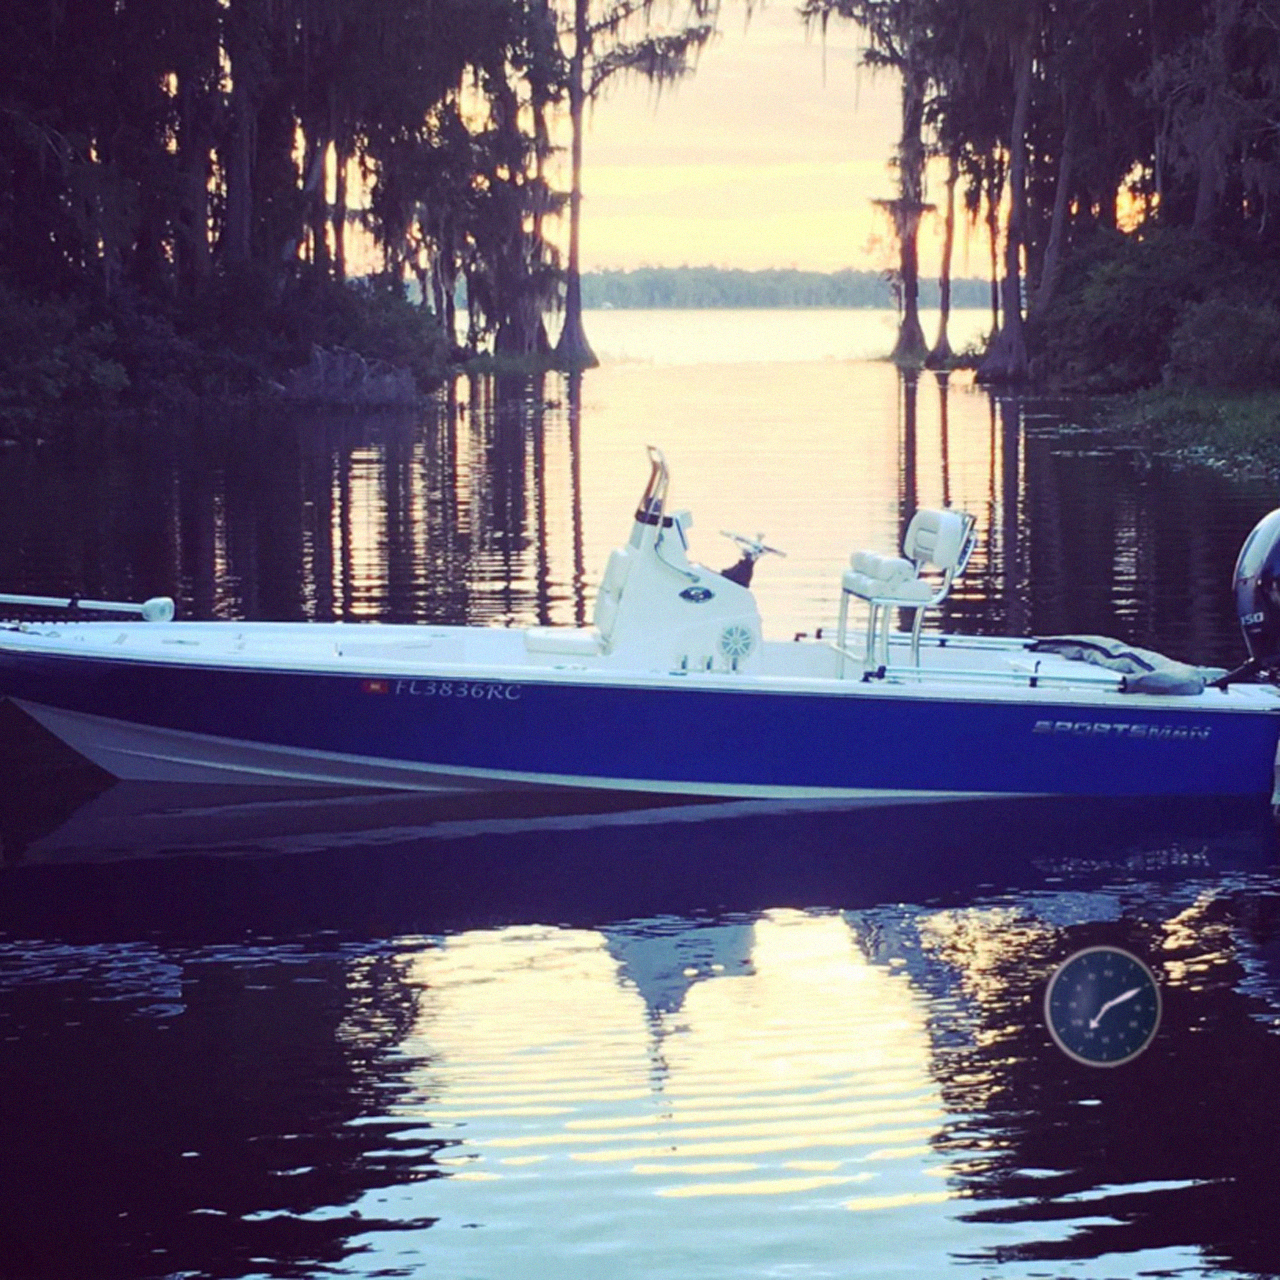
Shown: h=7 m=10
